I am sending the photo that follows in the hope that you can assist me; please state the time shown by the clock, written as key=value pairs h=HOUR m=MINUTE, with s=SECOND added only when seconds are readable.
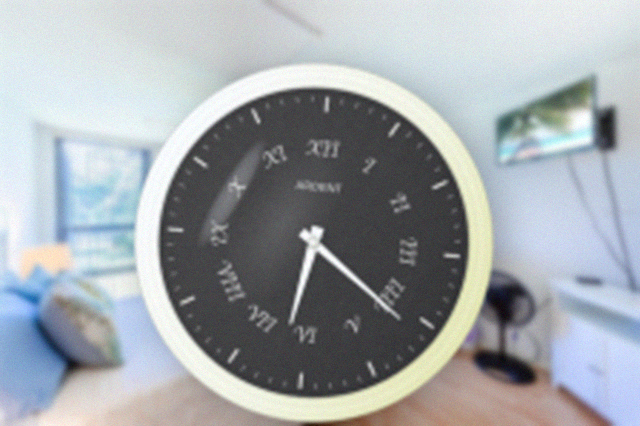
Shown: h=6 m=21
